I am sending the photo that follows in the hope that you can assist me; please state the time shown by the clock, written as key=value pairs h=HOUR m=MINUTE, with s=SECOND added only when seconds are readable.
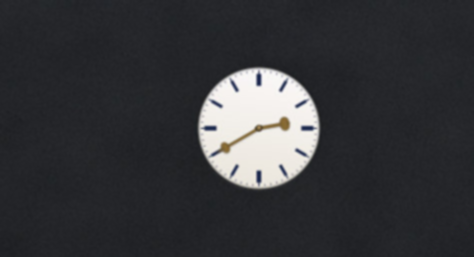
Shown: h=2 m=40
